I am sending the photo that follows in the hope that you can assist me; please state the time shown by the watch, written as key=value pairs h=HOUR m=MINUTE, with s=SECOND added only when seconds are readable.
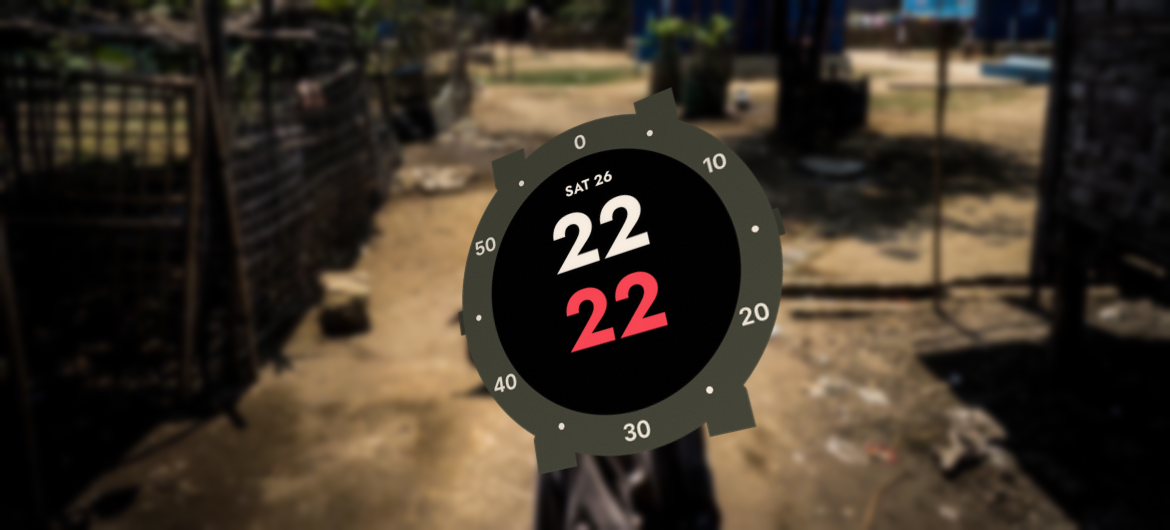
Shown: h=22 m=22
